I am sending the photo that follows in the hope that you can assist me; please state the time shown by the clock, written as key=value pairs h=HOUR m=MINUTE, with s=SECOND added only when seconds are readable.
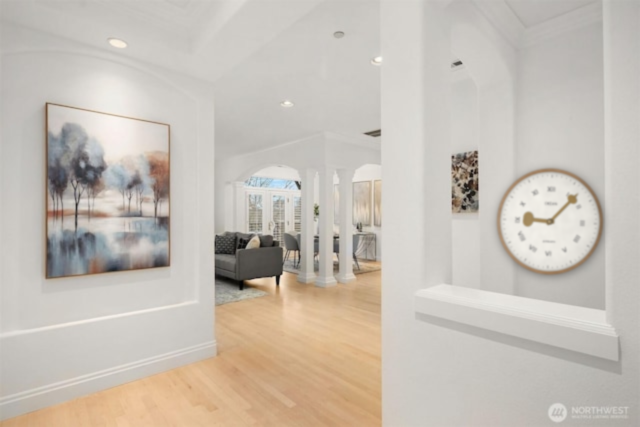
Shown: h=9 m=7
